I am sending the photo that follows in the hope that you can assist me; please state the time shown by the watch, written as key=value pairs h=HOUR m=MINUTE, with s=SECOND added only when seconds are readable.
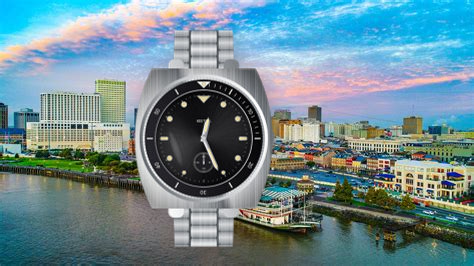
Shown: h=12 m=26
